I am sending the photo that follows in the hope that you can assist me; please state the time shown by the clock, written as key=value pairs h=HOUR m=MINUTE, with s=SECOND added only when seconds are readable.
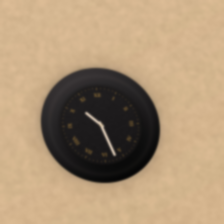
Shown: h=10 m=27
